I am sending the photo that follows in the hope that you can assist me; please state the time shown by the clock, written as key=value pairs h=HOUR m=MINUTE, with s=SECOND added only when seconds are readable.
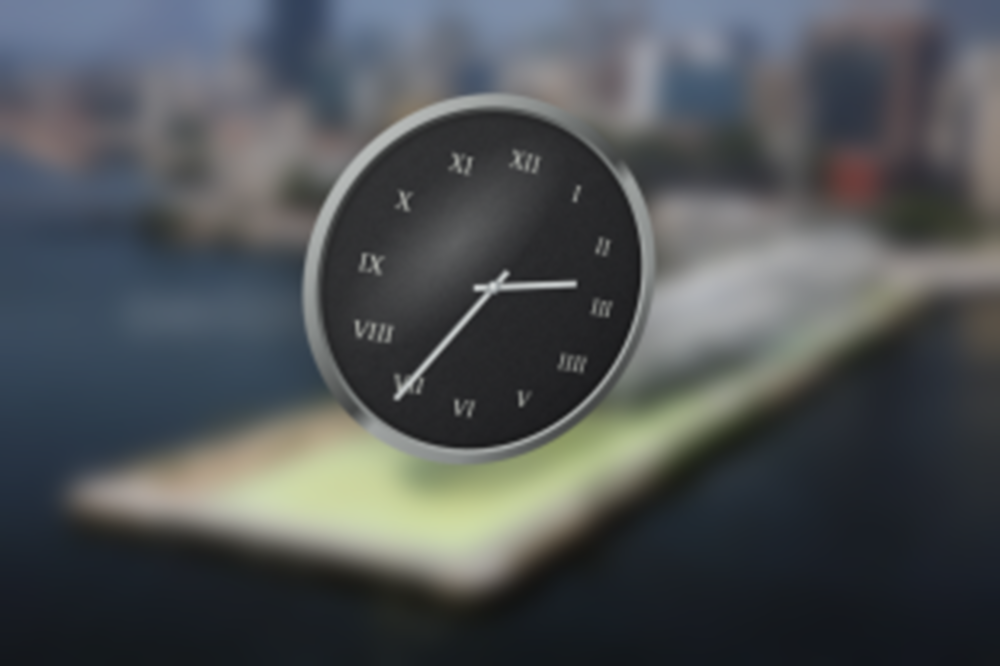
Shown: h=2 m=35
